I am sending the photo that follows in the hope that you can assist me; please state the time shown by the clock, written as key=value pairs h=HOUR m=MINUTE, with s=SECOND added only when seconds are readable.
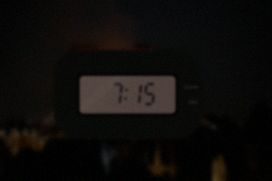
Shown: h=7 m=15
